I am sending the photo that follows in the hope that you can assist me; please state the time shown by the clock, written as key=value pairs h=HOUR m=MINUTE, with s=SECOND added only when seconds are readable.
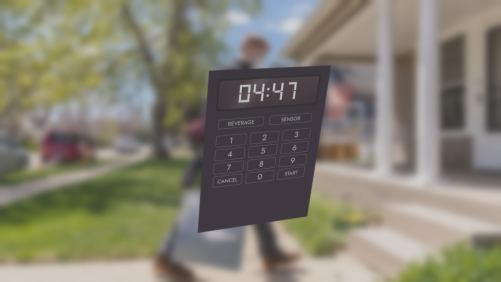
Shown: h=4 m=47
